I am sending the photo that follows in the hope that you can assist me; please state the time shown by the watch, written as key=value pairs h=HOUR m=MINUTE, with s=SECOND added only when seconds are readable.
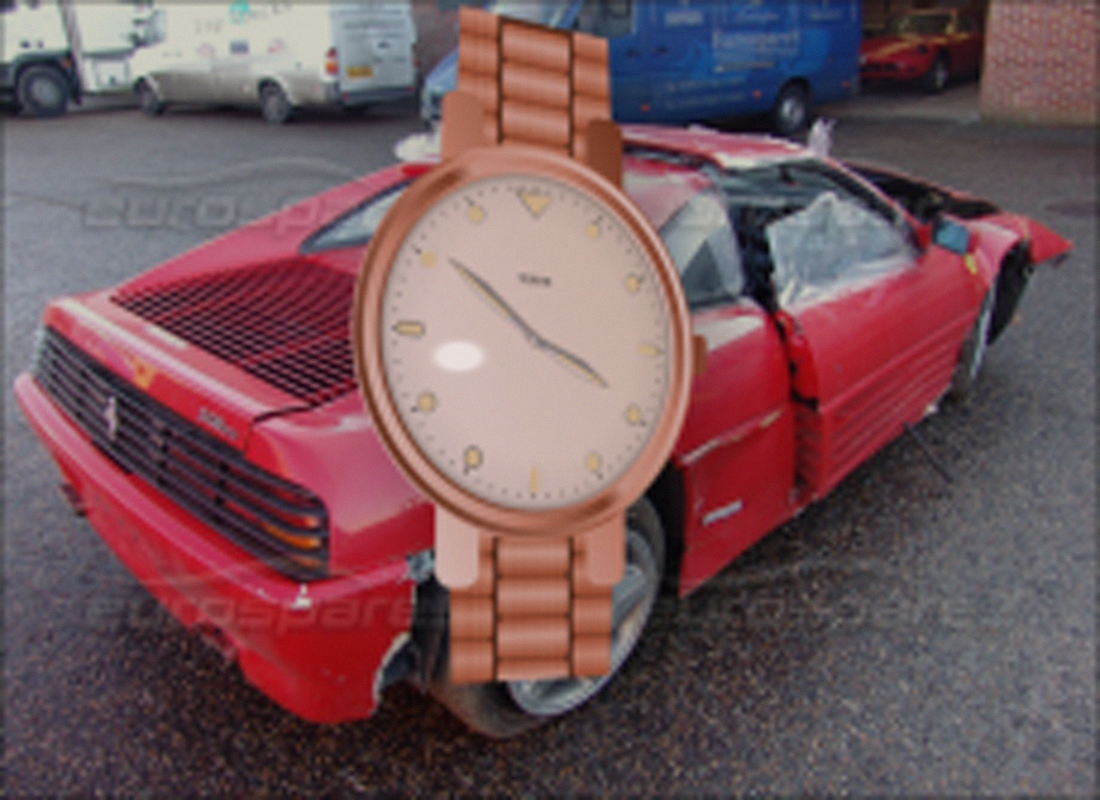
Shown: h=3 m=51
